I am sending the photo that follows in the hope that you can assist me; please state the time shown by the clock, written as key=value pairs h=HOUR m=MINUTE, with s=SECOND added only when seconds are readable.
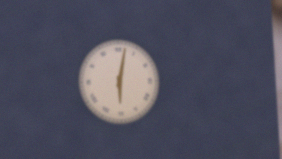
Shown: h=6 m=2
